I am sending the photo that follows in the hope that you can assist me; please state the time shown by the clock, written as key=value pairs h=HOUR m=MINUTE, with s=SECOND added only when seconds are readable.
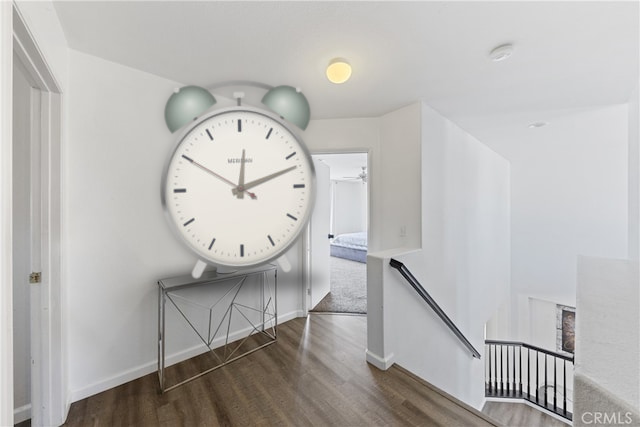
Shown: h=12 m=11 s=50
